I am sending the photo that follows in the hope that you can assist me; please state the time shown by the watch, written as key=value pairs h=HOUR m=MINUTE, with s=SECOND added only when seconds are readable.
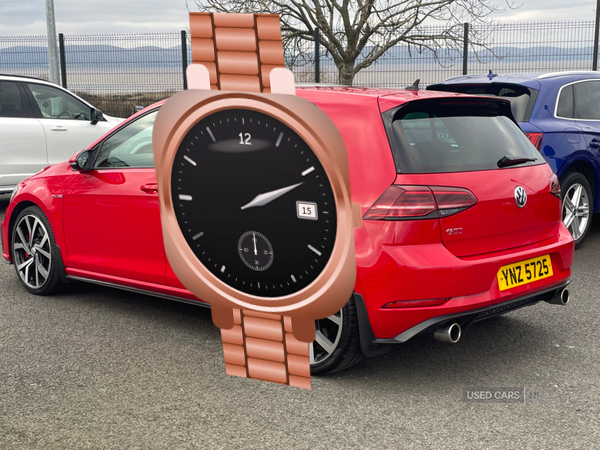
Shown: h=2 m=11
